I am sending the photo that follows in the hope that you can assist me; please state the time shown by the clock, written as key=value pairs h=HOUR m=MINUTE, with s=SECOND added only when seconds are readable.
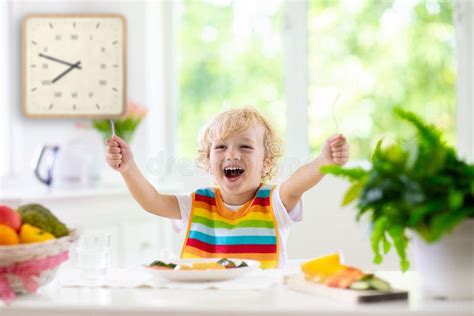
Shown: h=7 m=48
